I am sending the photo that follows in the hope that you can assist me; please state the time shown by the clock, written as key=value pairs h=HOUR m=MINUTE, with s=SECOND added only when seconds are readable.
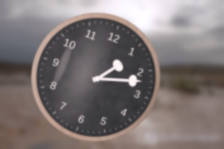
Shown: h=1 m=12
